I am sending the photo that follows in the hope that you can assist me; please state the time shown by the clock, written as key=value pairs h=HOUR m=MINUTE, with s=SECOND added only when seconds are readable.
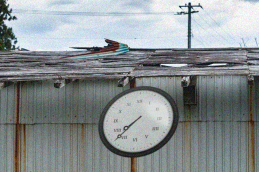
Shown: h=7 m=37
